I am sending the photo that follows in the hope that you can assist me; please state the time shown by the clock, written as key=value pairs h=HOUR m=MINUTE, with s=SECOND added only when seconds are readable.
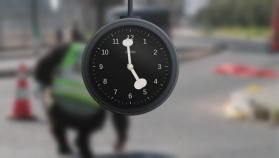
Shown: h=4 m=59
